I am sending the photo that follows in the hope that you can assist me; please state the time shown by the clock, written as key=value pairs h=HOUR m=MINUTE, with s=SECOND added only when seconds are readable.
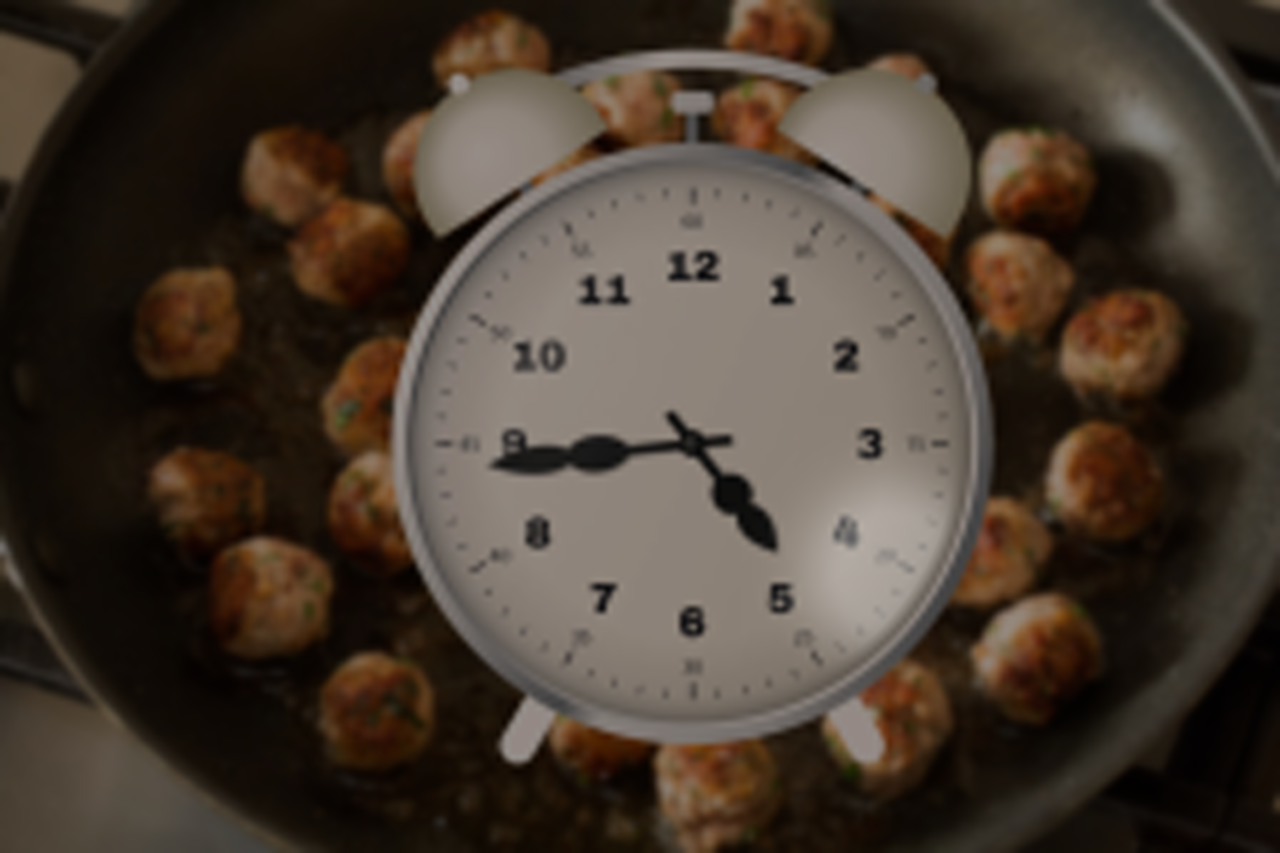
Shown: h=4 m=44
